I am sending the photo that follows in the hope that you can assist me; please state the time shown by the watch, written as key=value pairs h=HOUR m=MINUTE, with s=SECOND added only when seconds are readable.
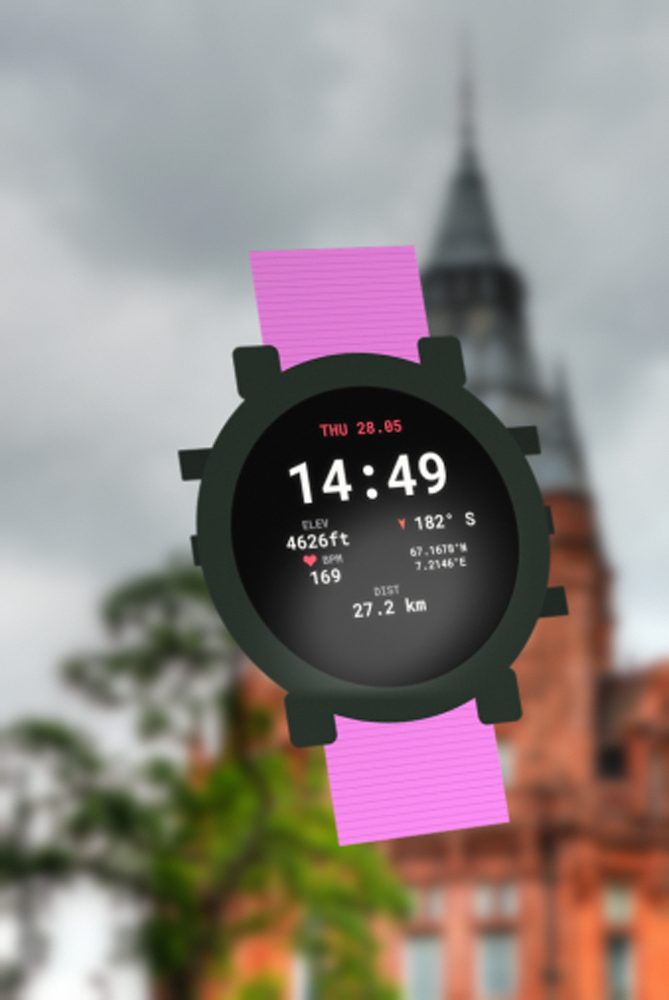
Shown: h=14 m=49
